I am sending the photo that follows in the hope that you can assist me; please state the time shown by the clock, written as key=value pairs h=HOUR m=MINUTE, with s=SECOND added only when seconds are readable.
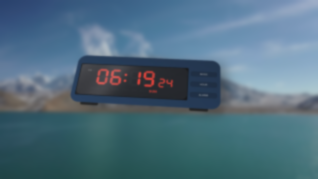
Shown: h=6 m=19
